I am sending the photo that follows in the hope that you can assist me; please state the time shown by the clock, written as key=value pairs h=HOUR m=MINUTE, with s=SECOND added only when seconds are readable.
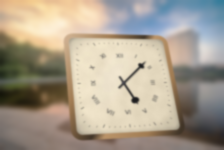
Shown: h=5 m=8
